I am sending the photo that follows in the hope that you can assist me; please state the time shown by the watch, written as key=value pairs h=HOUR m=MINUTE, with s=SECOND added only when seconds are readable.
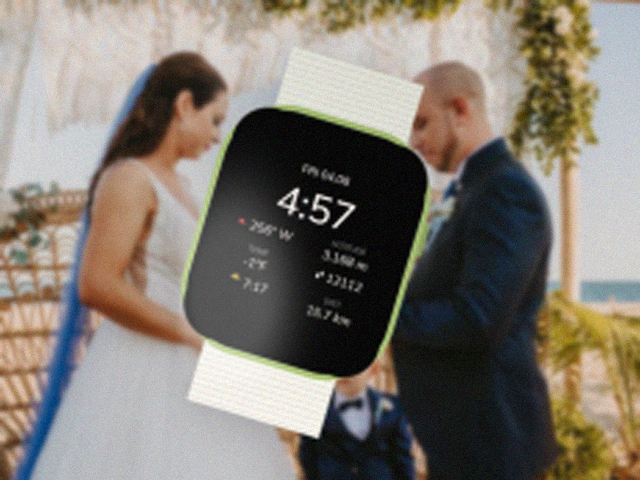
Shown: h=4 m=57
